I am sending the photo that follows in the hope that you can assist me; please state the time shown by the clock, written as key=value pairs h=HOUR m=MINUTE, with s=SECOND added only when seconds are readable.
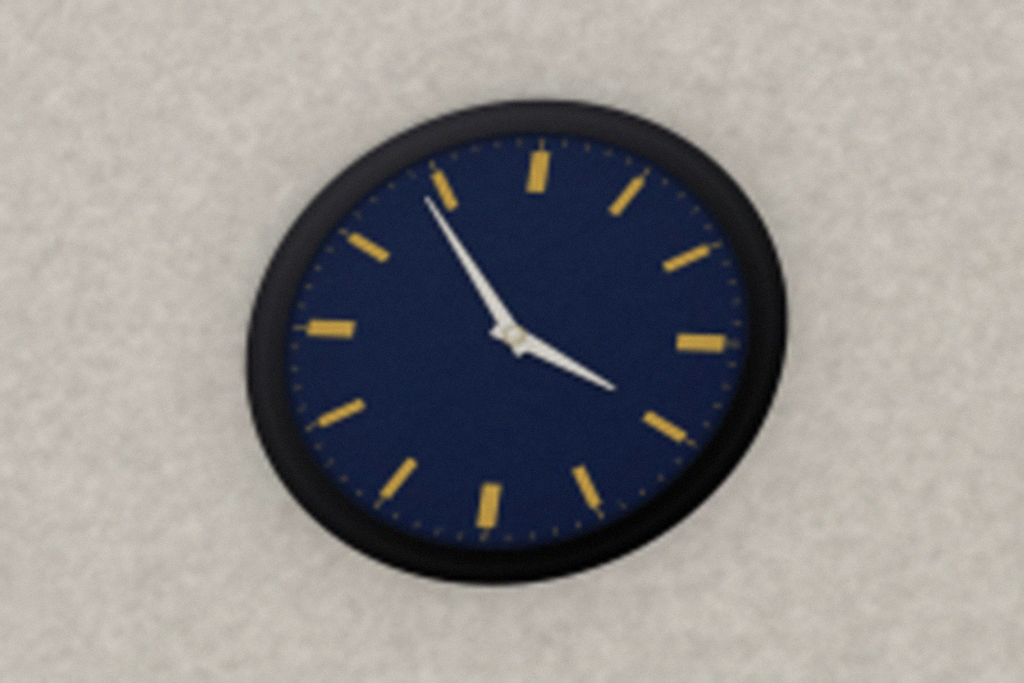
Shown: h=3 m=54
